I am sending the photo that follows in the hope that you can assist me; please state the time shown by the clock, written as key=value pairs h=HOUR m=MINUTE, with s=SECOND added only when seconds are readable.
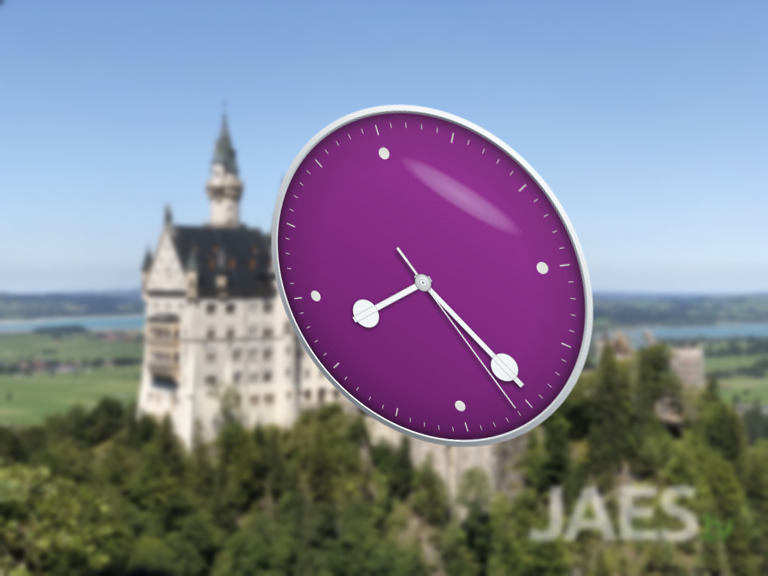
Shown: h=8 m=24 s=26
